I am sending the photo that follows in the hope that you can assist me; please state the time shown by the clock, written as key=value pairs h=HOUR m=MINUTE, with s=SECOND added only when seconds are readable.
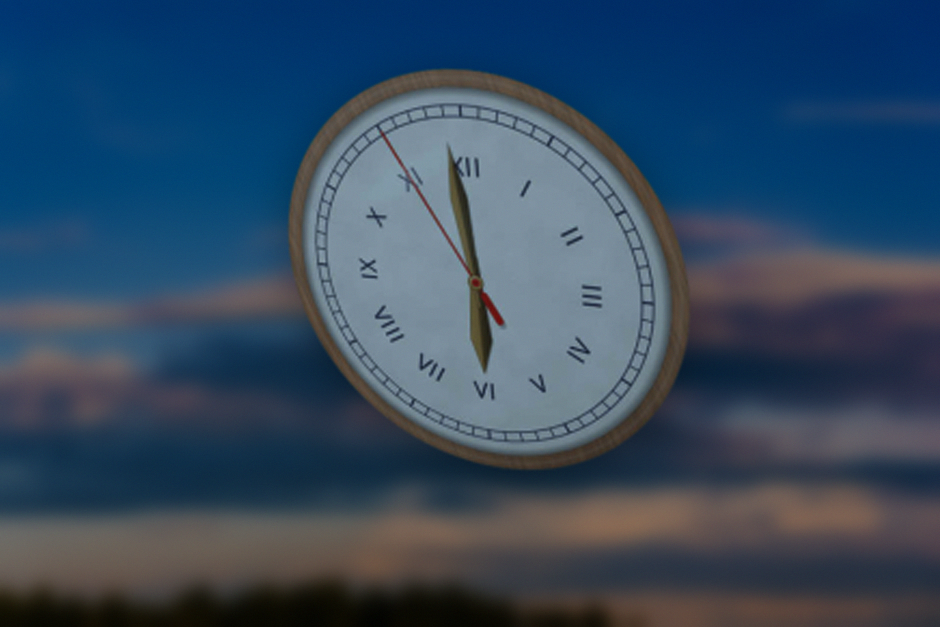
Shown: h=5 m=58 s=55
